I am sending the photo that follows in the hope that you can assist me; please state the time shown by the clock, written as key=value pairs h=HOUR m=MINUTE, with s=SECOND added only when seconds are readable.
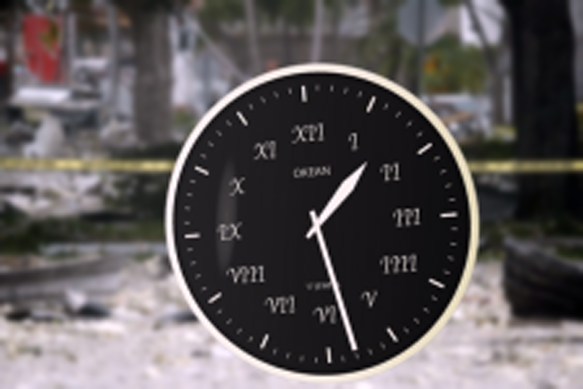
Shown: h=1 m=28
